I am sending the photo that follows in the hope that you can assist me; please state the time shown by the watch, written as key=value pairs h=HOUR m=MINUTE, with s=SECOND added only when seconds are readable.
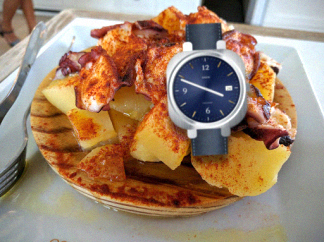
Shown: h=3 m=49
